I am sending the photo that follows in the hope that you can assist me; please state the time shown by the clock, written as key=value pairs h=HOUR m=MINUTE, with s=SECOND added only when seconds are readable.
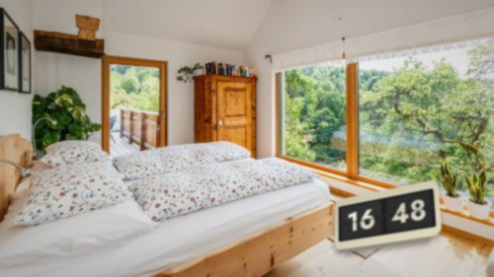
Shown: h=16 m=48
